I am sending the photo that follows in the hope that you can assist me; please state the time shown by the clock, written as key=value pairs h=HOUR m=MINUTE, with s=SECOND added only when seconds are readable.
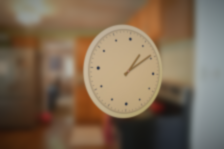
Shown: h=1 m=9
